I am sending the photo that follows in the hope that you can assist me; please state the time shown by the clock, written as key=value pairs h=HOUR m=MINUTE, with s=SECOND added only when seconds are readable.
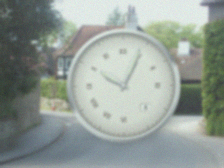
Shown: h=10 m=4
